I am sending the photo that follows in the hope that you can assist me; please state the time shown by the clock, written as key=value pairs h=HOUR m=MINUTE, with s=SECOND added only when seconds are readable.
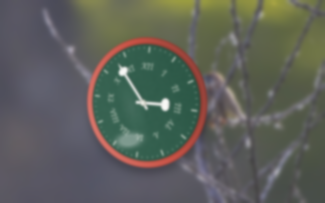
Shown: h=2 m=53
